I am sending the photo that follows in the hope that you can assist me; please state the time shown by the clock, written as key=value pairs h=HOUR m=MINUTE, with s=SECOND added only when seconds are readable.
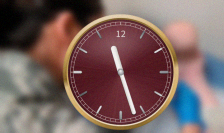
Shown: h=11 m=27
